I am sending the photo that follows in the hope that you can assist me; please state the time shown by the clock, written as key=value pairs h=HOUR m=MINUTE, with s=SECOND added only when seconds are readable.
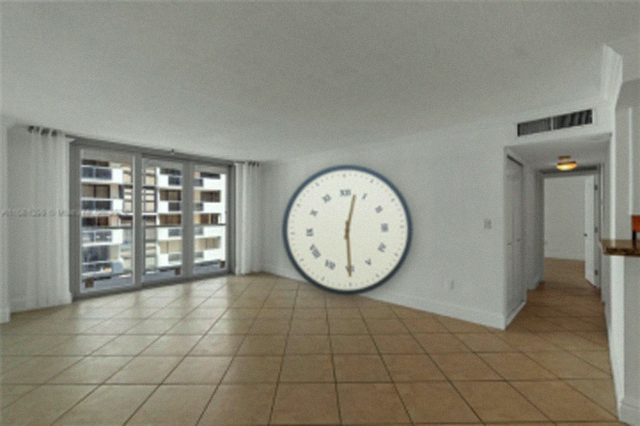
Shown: h=12 m=30
